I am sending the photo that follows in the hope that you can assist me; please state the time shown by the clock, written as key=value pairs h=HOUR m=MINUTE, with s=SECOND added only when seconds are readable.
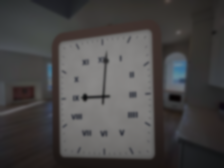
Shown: h=9 m=1
